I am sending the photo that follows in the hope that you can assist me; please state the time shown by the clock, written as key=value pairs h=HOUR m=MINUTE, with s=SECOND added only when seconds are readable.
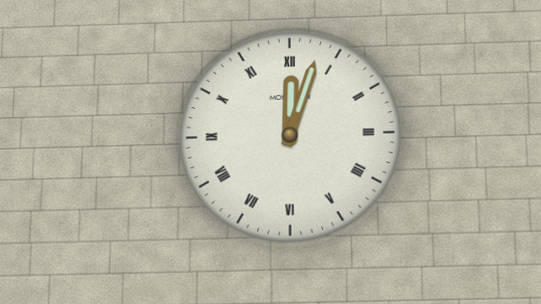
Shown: h=12 m=3
